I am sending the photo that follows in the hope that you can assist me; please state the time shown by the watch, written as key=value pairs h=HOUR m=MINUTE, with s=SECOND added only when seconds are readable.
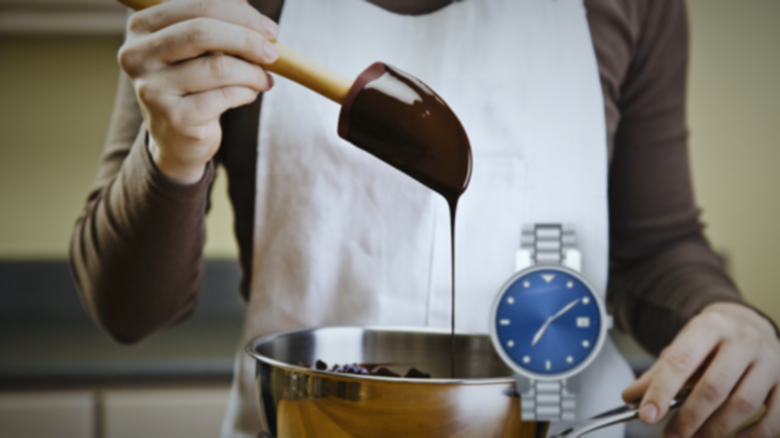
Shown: h=7 m=9
